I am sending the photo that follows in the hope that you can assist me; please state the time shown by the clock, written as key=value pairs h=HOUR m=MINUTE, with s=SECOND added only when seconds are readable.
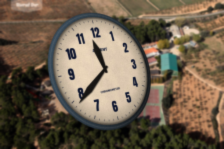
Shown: h=11 m=39
